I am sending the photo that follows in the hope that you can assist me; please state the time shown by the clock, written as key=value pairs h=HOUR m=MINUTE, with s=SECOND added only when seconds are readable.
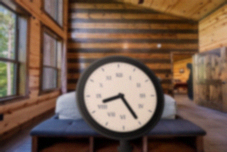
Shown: h=8 m=25
